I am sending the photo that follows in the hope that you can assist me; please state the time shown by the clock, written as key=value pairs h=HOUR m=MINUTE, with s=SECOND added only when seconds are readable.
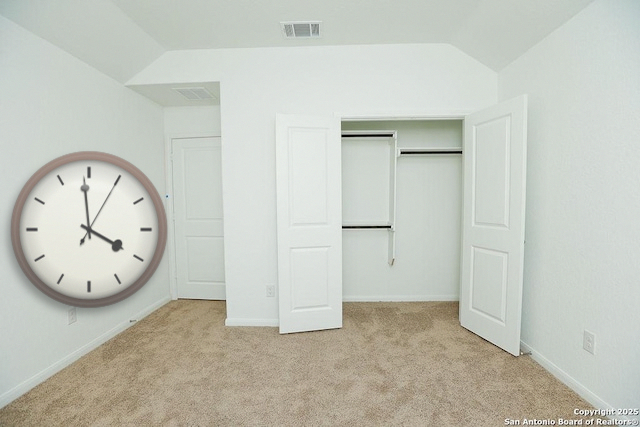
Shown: h=3 m=59 s=5
